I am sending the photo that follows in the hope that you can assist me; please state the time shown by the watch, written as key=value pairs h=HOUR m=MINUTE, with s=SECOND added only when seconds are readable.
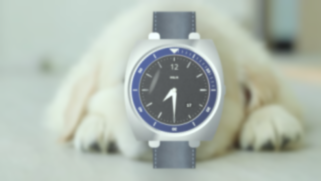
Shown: h=7 m=30
